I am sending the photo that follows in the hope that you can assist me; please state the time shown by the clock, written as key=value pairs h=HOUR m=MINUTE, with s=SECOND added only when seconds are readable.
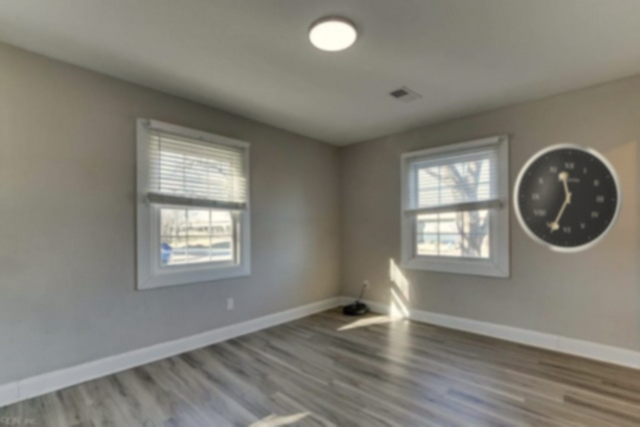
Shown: h=11 m=34
